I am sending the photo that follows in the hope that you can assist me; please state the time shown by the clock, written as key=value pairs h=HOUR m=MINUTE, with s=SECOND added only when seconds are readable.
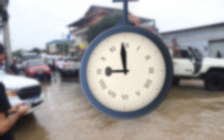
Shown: h=8 m=59
